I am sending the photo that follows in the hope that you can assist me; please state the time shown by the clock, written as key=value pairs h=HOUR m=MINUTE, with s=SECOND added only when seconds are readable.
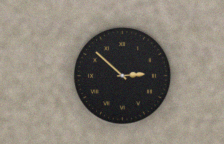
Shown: h=2 m=52
